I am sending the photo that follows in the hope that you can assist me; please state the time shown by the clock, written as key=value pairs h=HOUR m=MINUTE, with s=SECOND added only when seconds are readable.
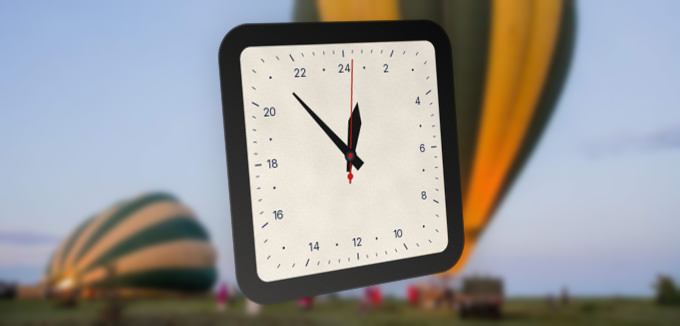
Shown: h=0 m=53 s=1
